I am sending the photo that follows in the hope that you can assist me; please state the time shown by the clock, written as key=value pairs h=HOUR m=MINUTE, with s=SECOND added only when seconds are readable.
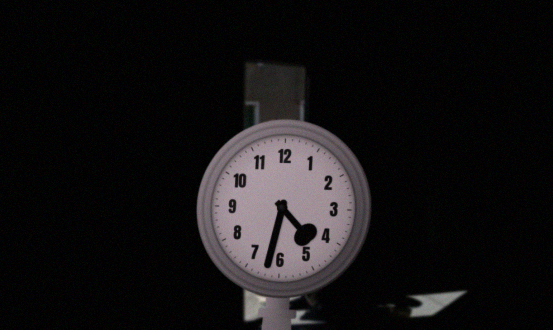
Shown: h=4 m=32
